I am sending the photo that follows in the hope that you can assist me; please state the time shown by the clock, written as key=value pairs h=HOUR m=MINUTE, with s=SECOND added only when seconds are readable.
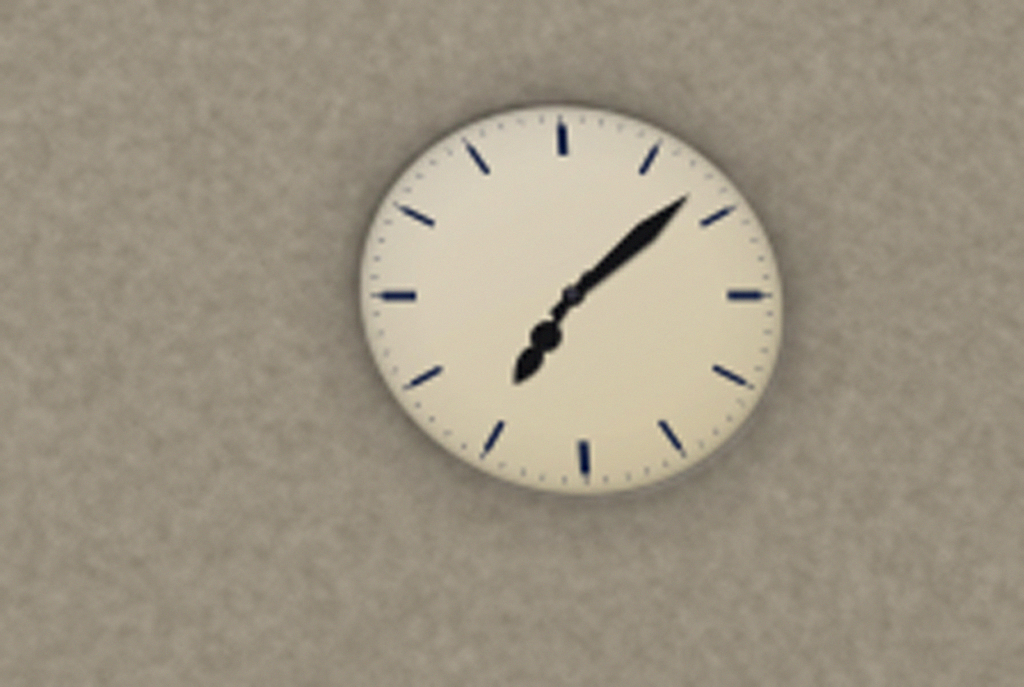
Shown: h=7 m=8
